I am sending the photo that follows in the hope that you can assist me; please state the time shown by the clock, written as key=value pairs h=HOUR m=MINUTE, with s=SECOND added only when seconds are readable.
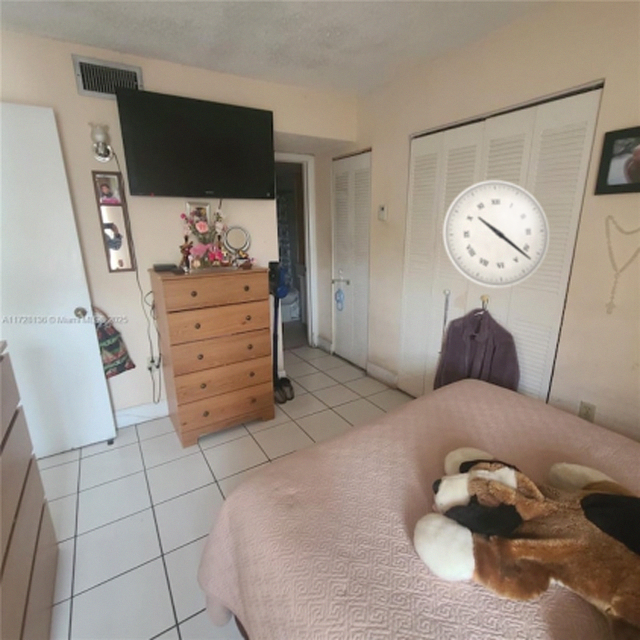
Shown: h=10 m=22
